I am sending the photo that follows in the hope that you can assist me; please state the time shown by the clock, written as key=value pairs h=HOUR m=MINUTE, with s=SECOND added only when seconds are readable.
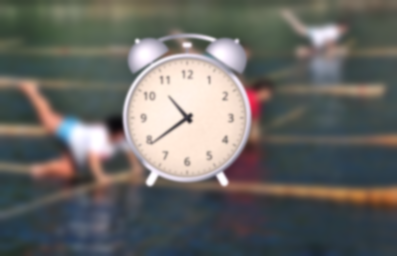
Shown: h=10 m=39
